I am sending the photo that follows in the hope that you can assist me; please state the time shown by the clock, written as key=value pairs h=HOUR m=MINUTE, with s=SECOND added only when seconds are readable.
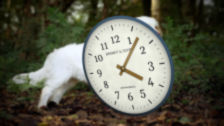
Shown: h=4 m=7
